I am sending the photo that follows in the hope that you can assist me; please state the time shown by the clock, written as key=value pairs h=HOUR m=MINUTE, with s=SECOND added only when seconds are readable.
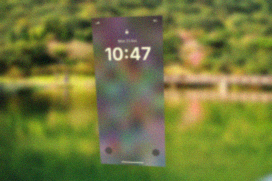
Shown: h=10 m=47
